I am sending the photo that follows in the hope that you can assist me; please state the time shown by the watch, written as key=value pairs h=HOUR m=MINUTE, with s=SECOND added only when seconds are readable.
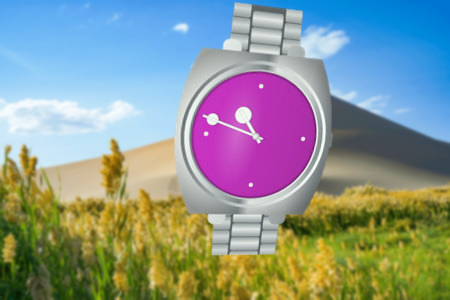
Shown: h=10 m=48
